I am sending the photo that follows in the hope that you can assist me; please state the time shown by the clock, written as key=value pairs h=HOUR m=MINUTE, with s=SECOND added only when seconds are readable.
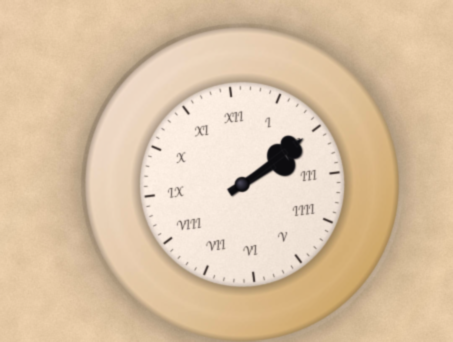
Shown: h=2 m=10
